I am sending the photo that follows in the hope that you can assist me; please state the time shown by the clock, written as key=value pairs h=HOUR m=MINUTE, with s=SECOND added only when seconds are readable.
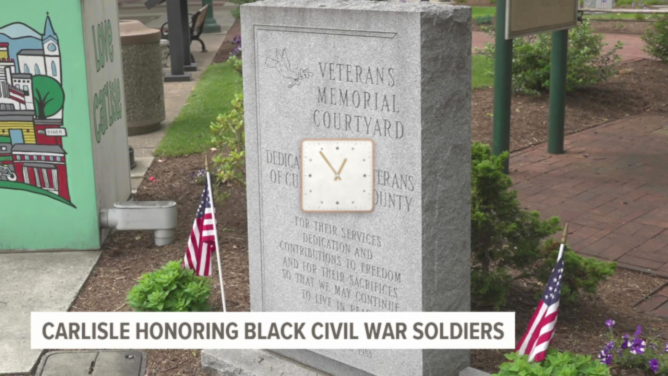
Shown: h=12 m=54
